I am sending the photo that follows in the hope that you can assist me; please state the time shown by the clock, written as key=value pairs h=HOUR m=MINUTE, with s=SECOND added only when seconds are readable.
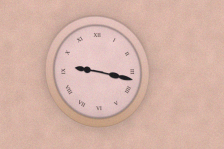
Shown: h=9 m=17
